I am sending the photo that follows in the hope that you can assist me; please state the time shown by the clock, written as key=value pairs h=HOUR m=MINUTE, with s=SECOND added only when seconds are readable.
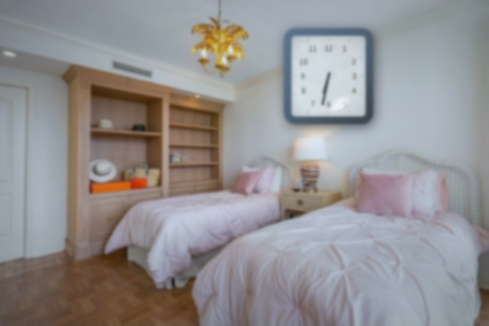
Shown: h=6 m=32
